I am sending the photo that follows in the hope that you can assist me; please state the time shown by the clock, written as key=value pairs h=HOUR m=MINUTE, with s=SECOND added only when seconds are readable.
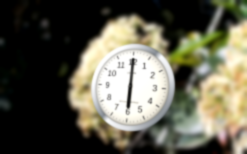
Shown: h=6 m=0
